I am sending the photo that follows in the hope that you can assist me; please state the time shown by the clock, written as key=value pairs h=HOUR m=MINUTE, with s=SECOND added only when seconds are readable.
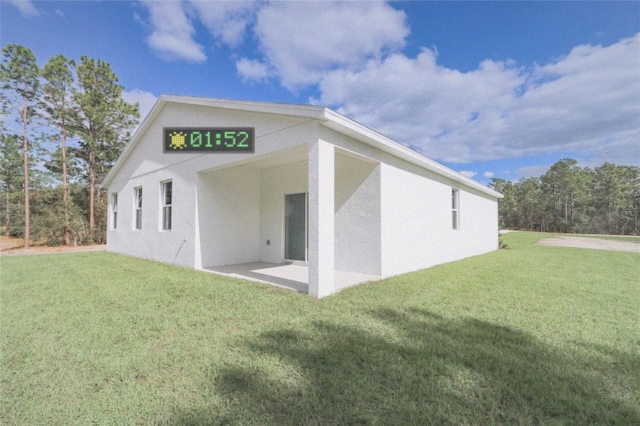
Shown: h=1 m=52
